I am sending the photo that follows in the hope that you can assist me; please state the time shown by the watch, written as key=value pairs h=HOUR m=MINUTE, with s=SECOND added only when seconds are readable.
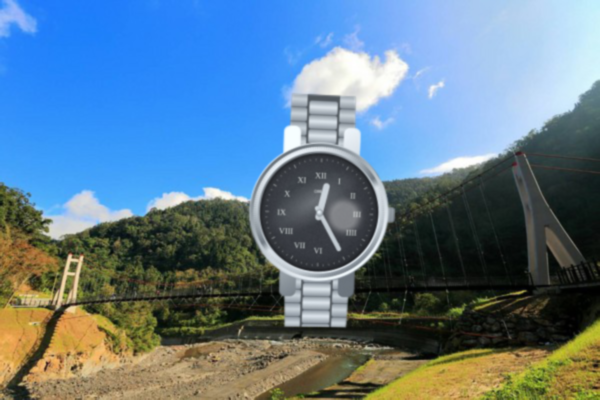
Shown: h=12 m=25
